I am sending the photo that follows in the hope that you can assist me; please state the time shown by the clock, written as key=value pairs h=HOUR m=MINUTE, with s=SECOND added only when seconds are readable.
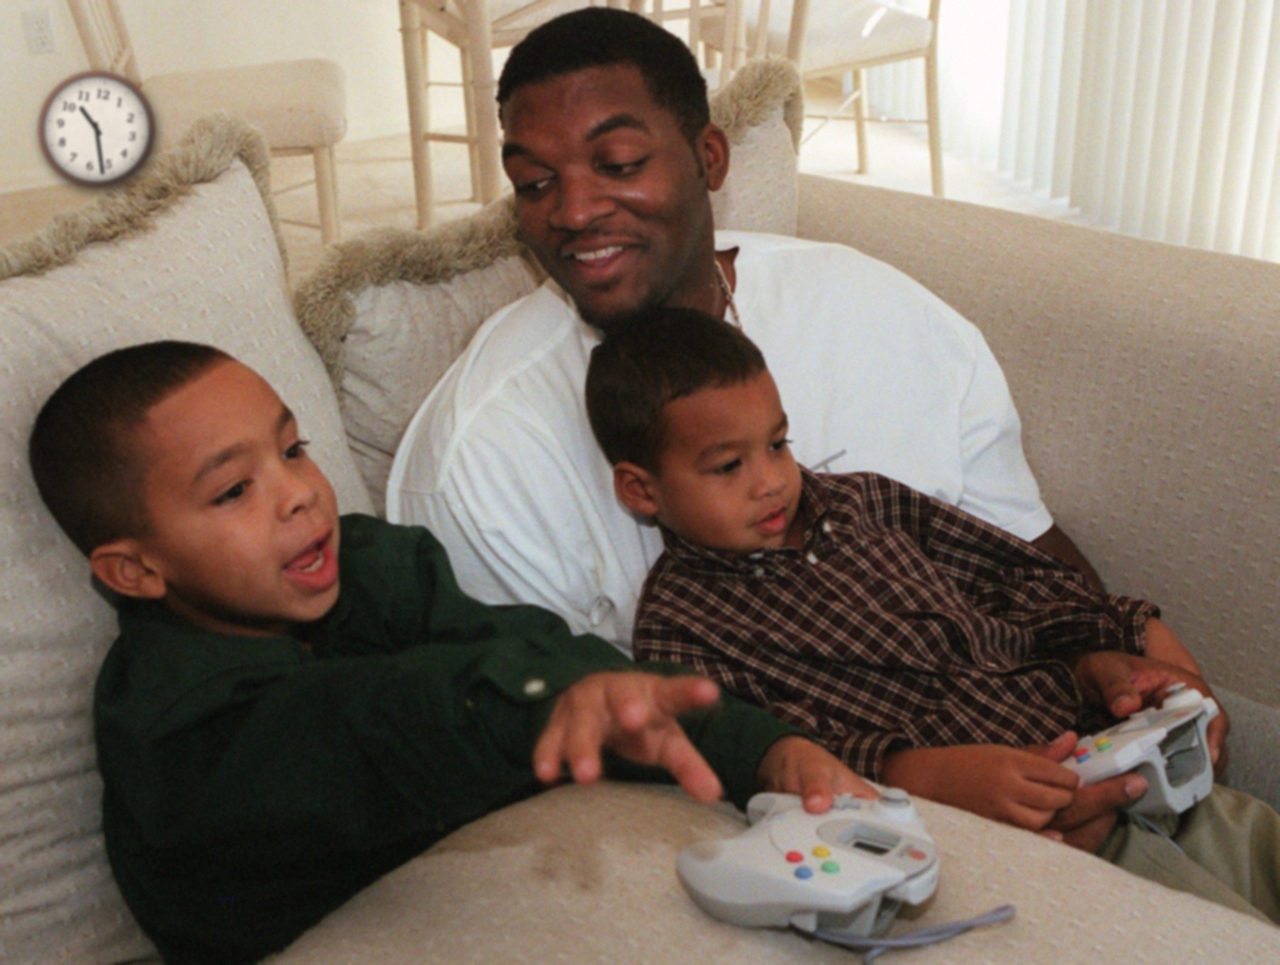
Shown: h=10 m=27
